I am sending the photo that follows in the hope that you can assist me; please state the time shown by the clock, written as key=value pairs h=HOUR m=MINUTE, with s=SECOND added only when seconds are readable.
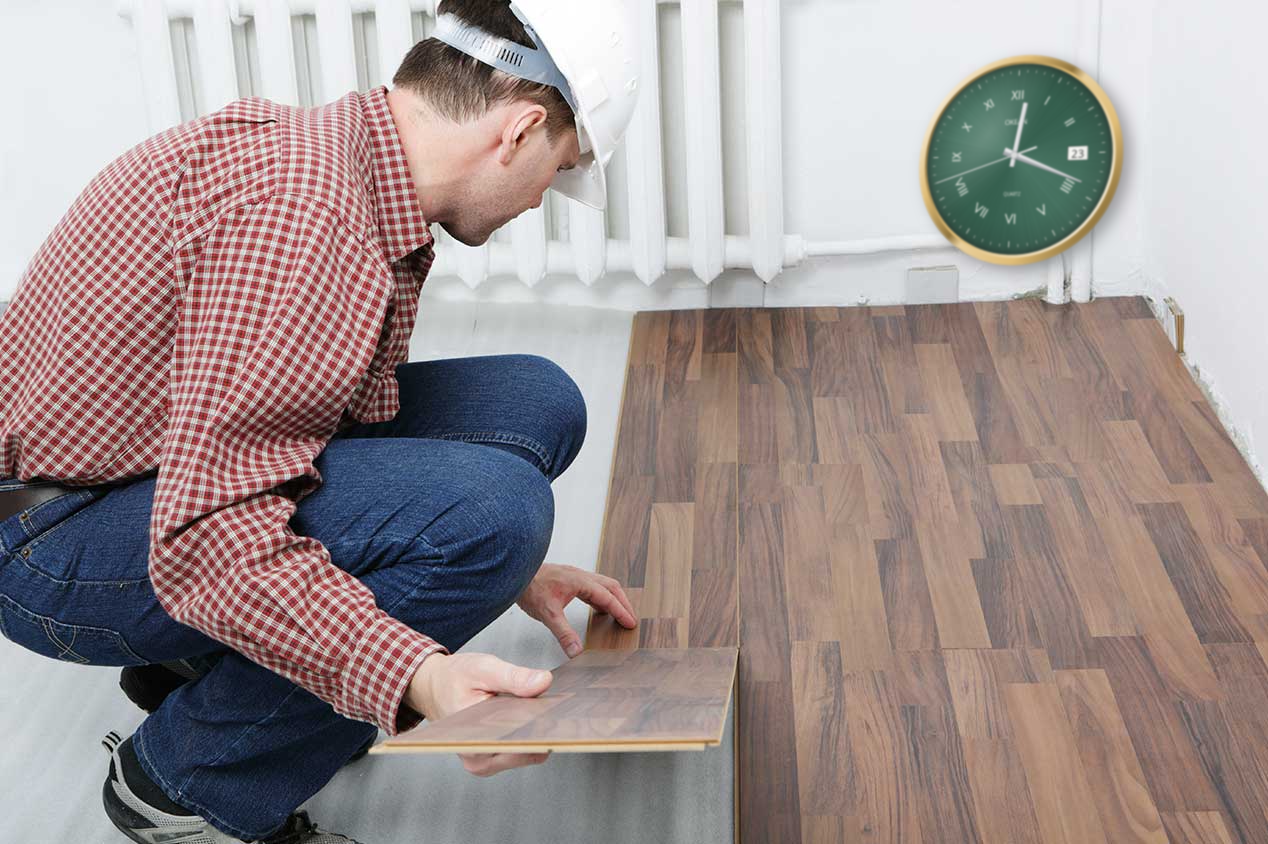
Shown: h=12 m=18 s=42
